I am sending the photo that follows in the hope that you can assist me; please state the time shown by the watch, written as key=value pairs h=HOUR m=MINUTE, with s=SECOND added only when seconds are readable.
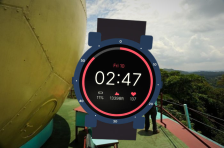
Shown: h=2 m=47
